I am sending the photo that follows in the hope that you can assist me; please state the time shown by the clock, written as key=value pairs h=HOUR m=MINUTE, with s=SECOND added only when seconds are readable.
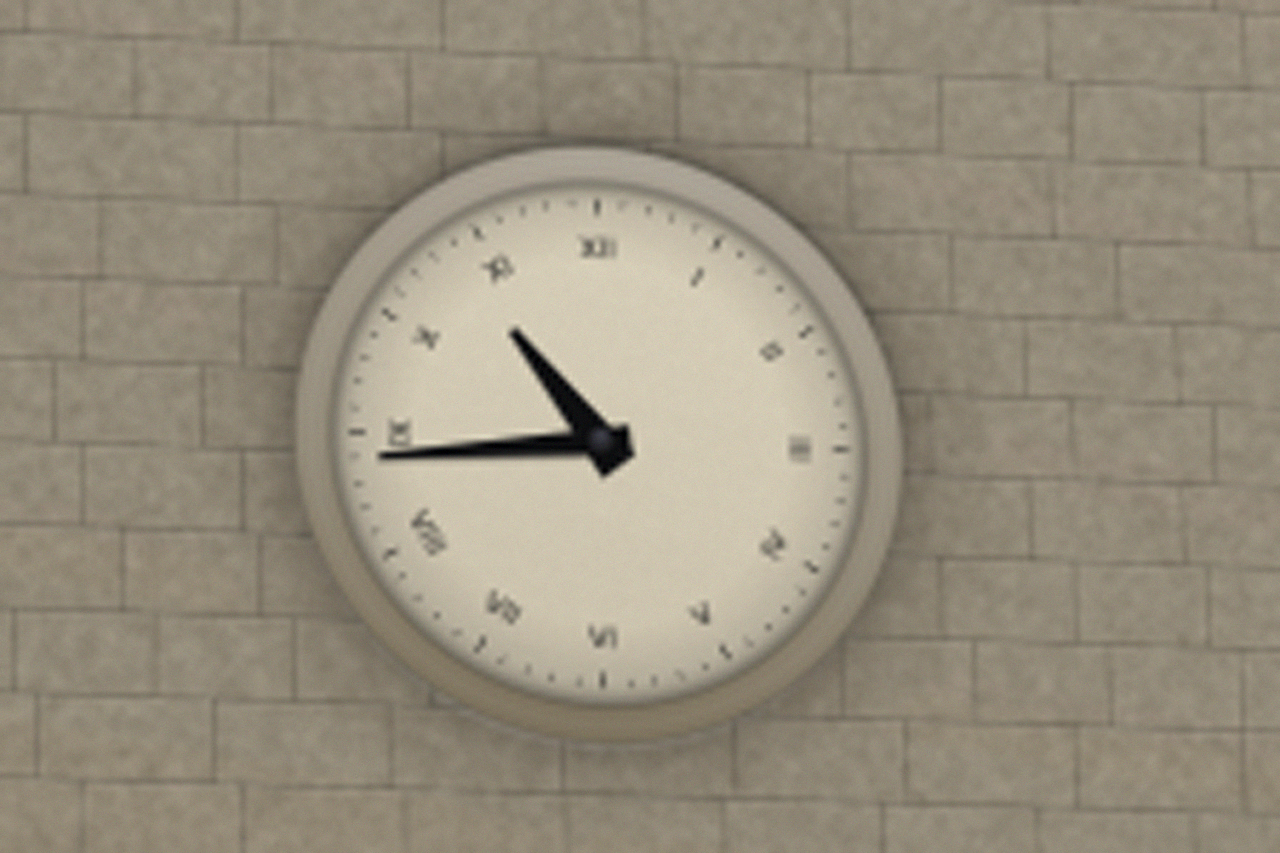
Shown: h=10 m=44
